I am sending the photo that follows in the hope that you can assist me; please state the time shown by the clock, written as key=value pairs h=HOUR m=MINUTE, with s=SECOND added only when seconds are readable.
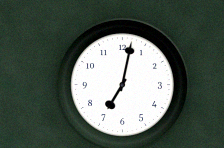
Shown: h=7 m=2
